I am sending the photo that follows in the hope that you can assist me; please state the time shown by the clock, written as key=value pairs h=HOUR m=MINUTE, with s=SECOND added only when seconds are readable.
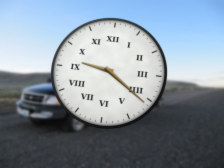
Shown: h=9 m=21
